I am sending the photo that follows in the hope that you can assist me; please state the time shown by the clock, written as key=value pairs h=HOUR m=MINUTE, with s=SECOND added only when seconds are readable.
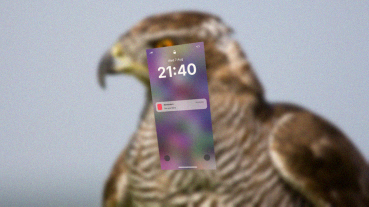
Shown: h=21 m=40
